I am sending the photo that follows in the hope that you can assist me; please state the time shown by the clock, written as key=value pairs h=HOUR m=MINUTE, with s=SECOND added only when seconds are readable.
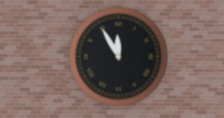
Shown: h=11 m=55
